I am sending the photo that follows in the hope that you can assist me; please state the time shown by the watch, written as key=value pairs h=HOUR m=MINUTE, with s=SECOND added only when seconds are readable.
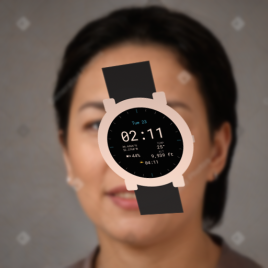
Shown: h=2 m=11
